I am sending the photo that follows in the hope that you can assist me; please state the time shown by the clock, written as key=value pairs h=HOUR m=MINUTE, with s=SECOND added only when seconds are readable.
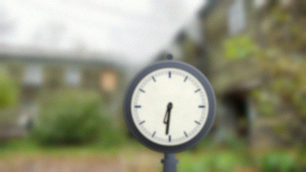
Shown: h=6 m=31
